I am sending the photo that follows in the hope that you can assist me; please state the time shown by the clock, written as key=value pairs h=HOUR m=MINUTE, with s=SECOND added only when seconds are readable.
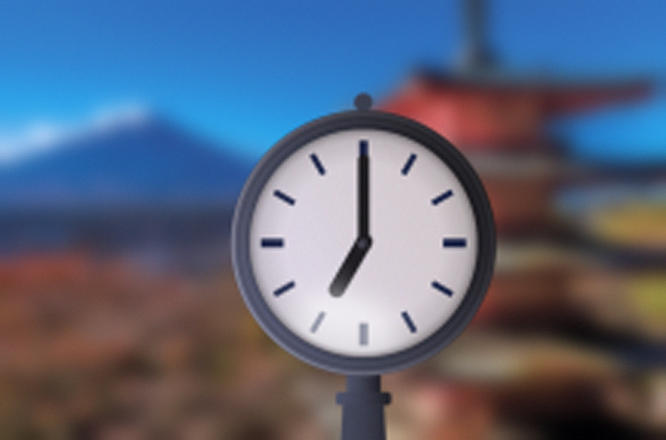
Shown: h=7 m=0
